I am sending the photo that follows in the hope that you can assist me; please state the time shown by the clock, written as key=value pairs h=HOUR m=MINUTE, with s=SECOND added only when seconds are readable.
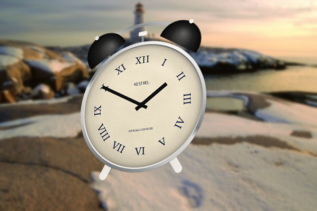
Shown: h=1 m=50
